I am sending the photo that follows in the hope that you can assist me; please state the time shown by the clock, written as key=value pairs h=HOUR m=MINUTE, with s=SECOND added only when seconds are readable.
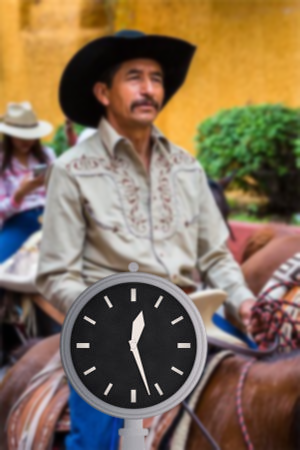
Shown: h=12 m=27
